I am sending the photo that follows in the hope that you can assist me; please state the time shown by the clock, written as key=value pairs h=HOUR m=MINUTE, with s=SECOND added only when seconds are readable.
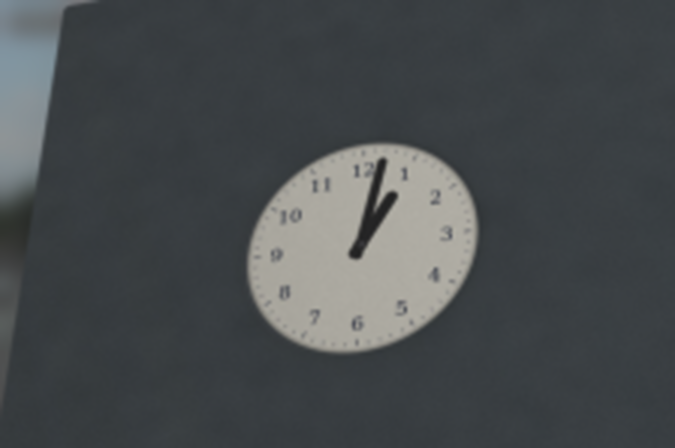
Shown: h=1 m=2
